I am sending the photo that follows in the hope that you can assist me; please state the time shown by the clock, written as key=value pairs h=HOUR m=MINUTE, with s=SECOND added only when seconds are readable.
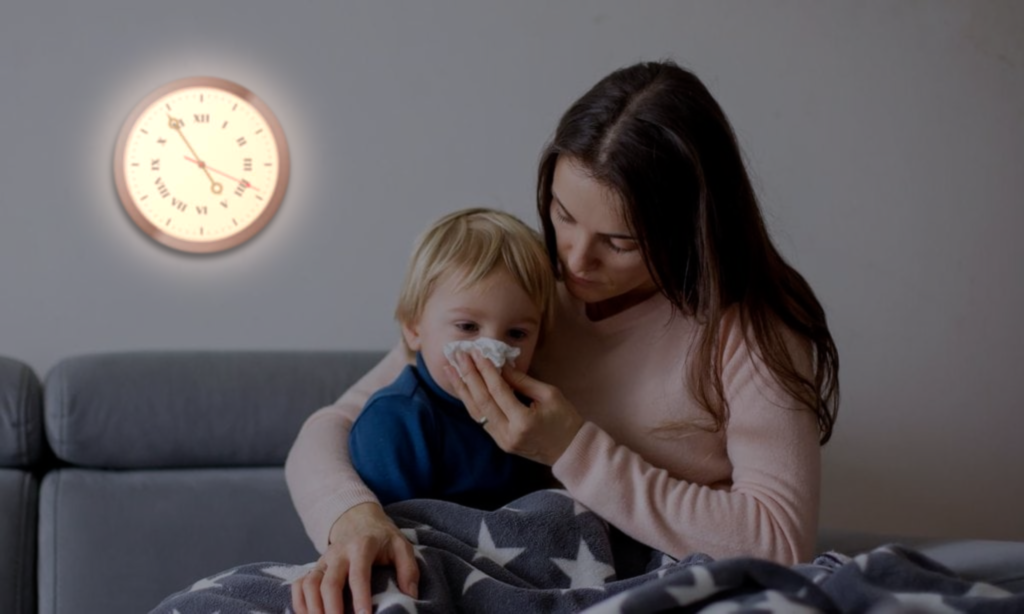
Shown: h=4 m=54 s=19
